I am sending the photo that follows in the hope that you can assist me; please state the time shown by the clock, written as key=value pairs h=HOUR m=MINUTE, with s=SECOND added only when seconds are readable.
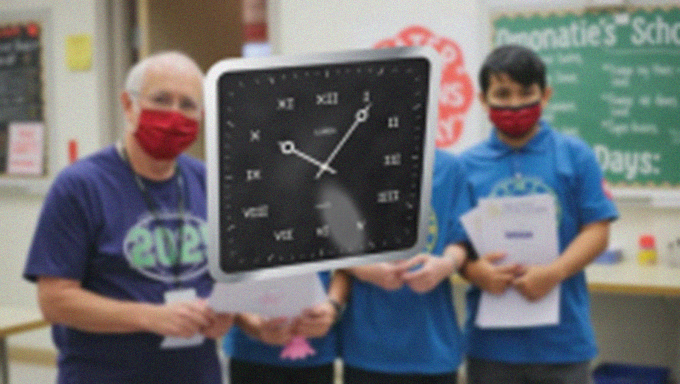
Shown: h=10 m=6
